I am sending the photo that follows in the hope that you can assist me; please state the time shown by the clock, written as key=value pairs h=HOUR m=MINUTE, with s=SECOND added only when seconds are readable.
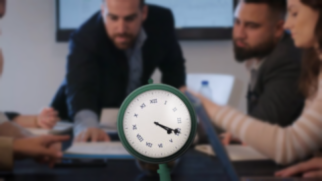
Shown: h=4 m=20
